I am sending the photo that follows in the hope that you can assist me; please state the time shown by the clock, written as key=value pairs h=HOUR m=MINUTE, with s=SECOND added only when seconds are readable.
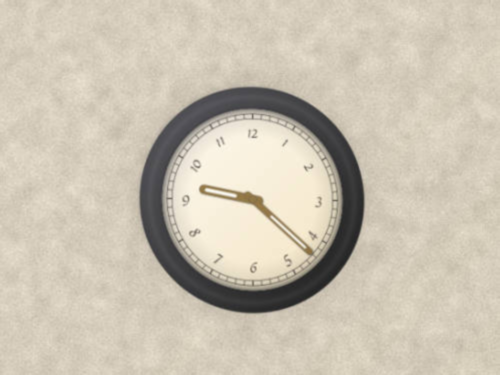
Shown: h=9 m=22
